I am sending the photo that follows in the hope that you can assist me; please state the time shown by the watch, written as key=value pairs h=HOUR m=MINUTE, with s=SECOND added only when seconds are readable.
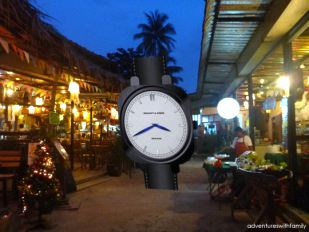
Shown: h=3 m=41
